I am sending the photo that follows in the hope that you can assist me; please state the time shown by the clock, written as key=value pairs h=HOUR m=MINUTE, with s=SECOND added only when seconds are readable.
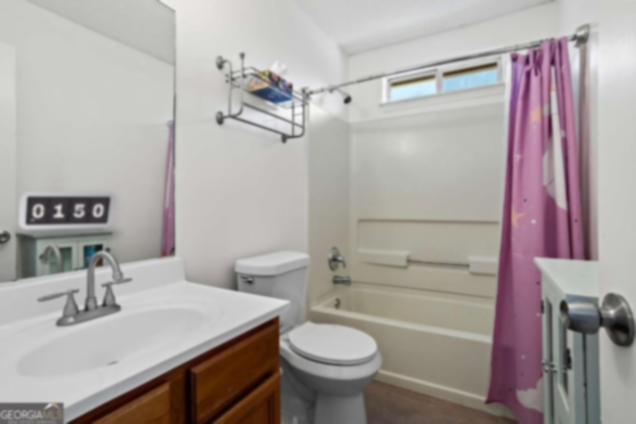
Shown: h=1 m=50
